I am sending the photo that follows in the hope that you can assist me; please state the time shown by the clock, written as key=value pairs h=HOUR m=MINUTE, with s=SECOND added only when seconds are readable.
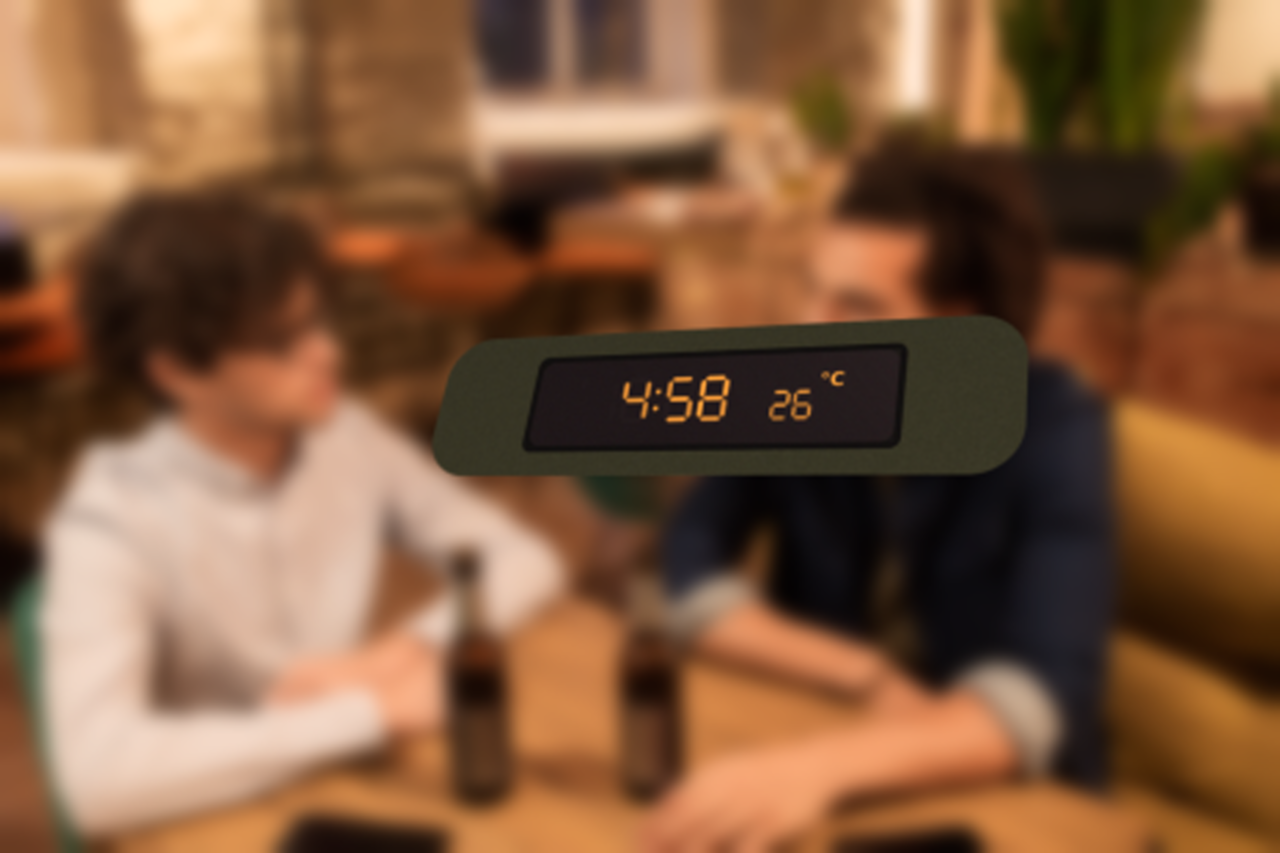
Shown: h=4 m=58
